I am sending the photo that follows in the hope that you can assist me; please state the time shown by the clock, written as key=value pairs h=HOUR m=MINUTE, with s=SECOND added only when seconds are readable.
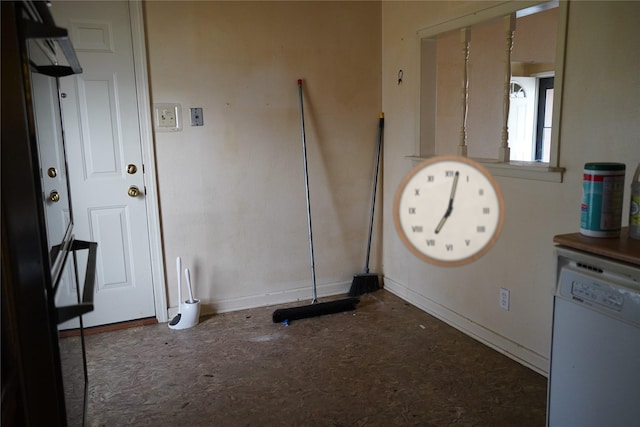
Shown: h=7 m=2
